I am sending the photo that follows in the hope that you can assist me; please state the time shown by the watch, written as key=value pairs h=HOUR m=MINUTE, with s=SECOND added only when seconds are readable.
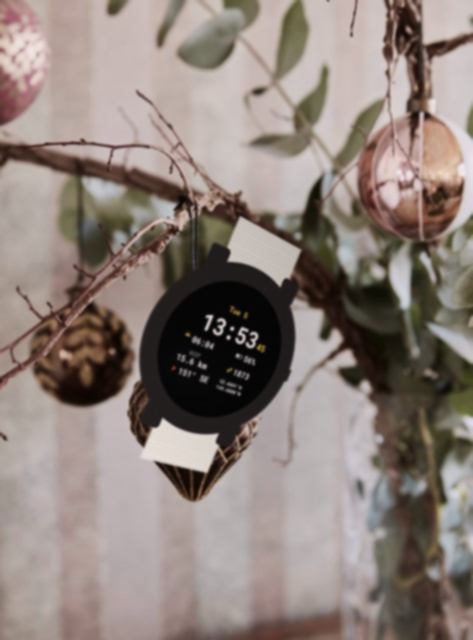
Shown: h=13 m=53
